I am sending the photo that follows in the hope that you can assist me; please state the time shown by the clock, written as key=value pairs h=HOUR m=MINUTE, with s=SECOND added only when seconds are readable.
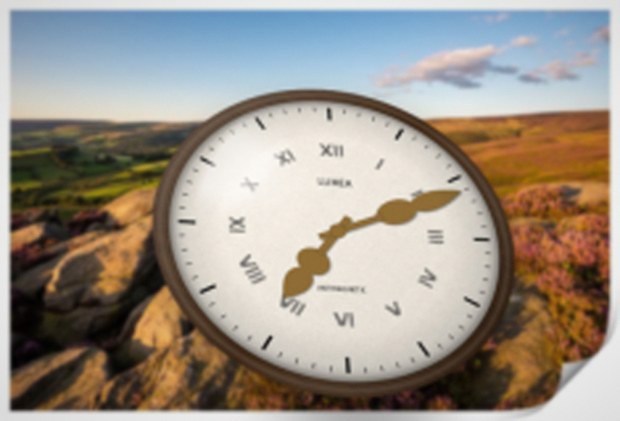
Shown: h=7 m=11
